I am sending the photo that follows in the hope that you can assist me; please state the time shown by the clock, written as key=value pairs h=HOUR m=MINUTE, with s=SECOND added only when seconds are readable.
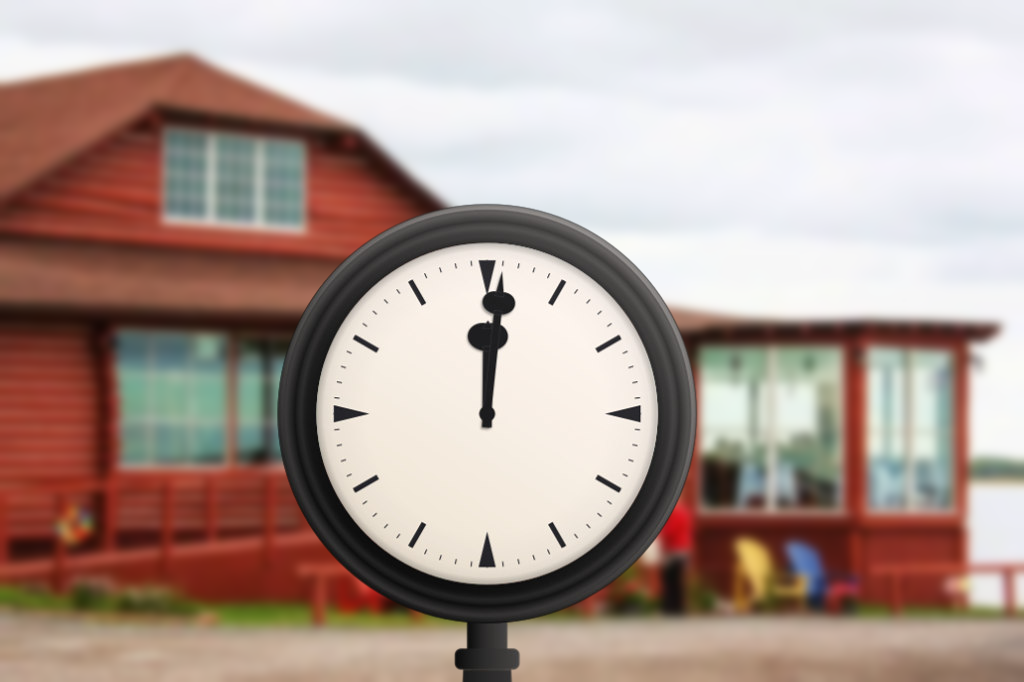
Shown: h=12 m=1
